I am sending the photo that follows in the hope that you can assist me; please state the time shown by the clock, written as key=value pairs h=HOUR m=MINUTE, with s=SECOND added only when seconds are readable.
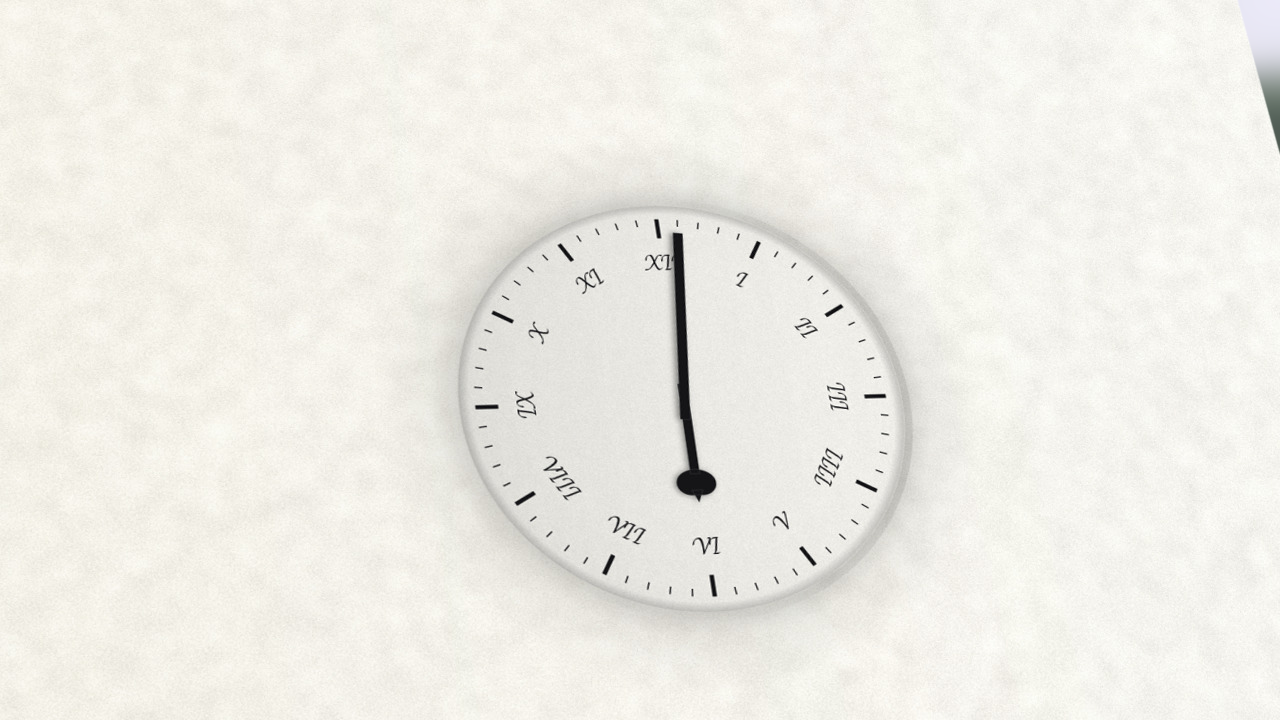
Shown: h=6 m=1
